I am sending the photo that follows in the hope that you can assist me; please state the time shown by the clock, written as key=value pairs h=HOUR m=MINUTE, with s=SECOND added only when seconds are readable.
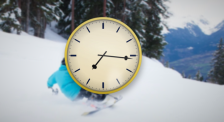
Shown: h=7 m=16
